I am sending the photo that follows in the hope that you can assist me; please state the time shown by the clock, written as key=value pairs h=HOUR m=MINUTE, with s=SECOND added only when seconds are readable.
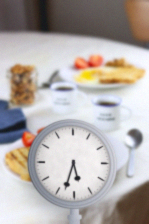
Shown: h=5 m=33
